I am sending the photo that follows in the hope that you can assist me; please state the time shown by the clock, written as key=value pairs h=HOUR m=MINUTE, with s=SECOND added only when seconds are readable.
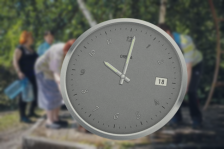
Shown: h=10 m=1
